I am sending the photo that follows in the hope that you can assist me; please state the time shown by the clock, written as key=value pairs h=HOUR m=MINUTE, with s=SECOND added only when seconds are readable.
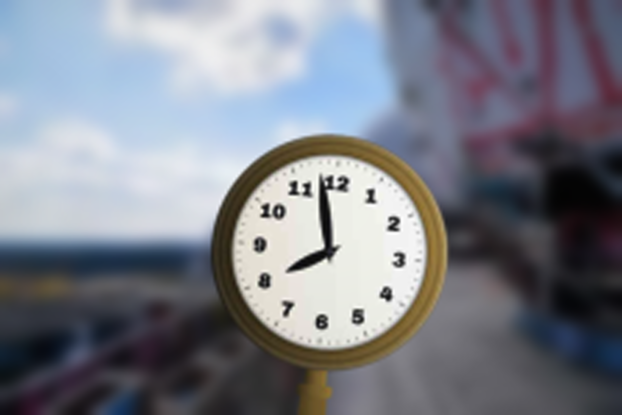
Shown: h=7 m=58
